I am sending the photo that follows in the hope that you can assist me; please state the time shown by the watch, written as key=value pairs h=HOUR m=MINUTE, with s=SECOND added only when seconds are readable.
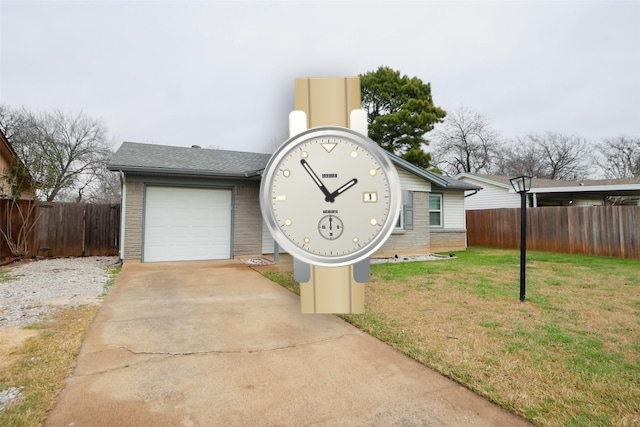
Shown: h=1 m=54
